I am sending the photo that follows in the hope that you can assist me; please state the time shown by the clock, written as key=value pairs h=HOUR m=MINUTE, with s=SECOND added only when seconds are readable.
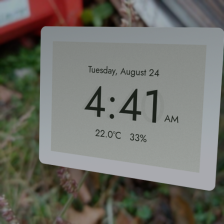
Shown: h=4 m=41
